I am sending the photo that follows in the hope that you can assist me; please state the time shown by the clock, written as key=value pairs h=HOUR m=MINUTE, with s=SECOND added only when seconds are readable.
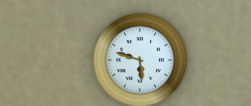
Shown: h=5 m=48
